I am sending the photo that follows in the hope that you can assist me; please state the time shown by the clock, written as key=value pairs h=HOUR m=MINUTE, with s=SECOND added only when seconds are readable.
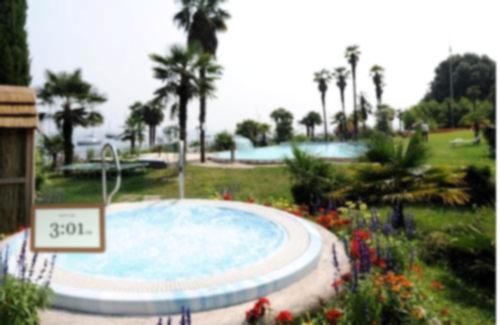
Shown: h=3 m=1
